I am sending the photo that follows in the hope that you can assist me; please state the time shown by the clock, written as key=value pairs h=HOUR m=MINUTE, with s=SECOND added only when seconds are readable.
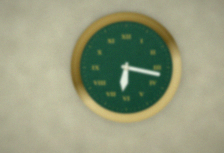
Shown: h=6 m=17
